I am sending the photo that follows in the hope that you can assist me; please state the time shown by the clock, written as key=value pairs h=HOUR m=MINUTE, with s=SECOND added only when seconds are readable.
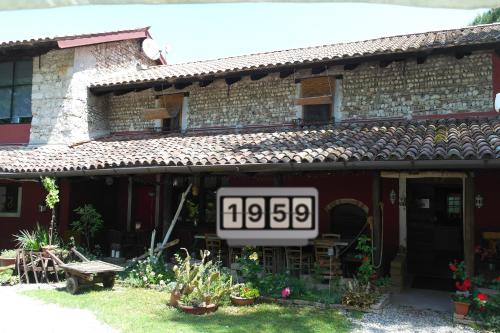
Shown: h=19 m=59
